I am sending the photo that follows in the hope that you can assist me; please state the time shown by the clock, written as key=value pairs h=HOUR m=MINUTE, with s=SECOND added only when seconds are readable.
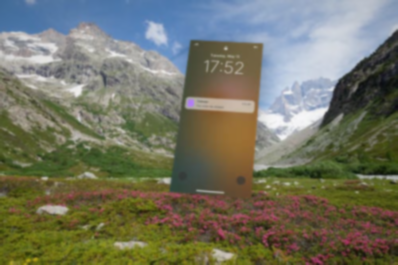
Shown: h=17 m=52
